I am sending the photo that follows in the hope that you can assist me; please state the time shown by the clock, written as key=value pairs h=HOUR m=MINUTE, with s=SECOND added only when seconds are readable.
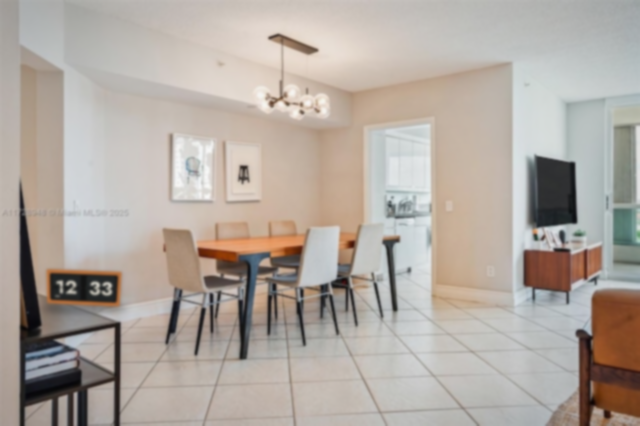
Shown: h=12 m=33
